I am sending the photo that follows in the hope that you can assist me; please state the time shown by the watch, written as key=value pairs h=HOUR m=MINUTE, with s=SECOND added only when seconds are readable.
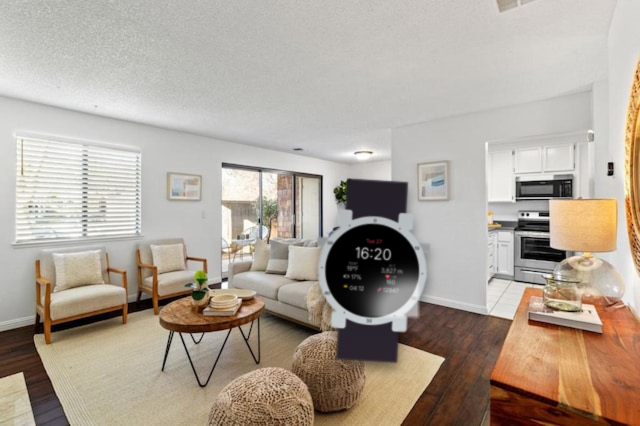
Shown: h=16 m=20
